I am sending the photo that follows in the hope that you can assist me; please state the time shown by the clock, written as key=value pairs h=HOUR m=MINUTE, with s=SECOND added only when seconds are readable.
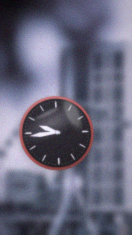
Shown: h=9 m=44
